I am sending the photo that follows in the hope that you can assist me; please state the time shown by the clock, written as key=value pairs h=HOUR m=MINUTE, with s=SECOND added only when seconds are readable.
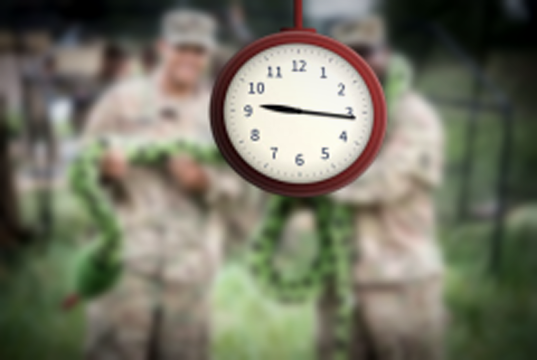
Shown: h=9 m=16
